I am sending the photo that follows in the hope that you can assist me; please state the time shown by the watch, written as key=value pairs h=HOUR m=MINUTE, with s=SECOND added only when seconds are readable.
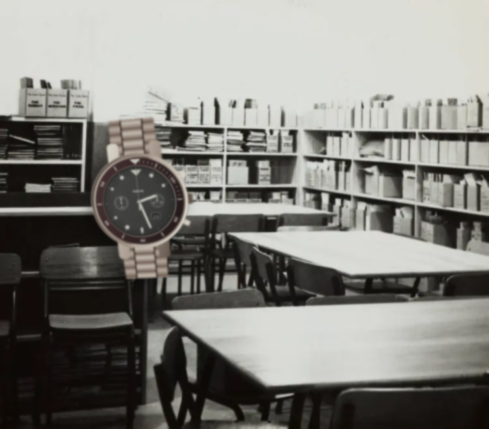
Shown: h=2 m=27
